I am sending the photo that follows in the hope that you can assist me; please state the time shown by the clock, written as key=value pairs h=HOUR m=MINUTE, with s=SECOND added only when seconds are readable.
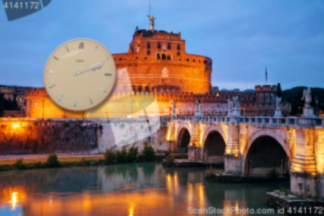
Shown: h=2 m=11
